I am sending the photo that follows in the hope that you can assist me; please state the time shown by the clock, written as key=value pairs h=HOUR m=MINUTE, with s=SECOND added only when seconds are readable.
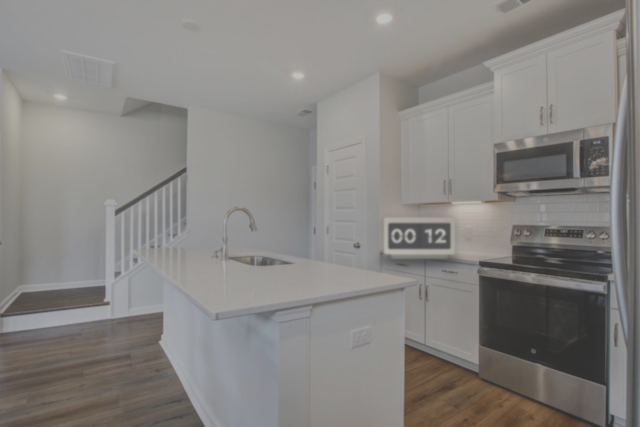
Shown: h=0 m=12
